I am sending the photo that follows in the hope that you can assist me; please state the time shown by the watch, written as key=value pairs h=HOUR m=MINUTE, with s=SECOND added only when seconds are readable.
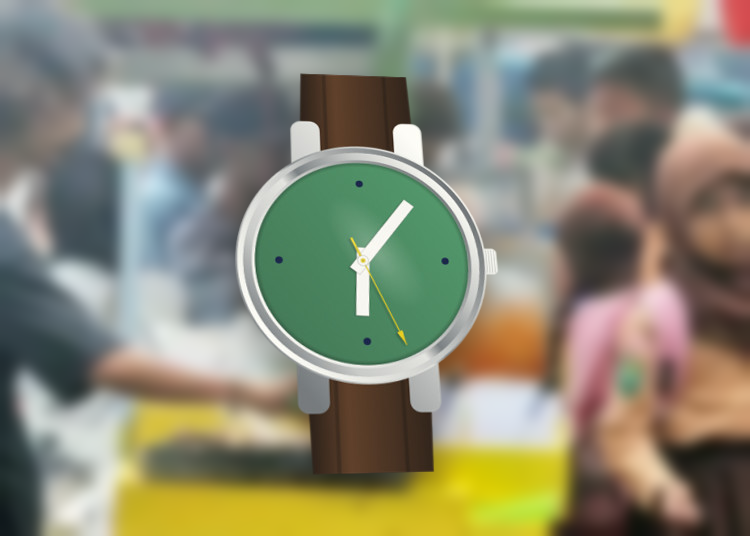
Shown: h=6 m=6 s=26
